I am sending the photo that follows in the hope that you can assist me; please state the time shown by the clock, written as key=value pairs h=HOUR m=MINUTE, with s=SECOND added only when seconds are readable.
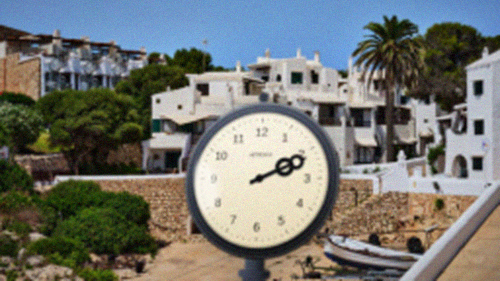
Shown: h=2 m=11
